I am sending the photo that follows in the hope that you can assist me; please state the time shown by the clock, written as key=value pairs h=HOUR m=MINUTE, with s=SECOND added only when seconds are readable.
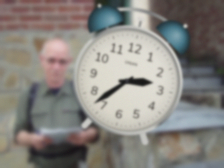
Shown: h=2 m=37
